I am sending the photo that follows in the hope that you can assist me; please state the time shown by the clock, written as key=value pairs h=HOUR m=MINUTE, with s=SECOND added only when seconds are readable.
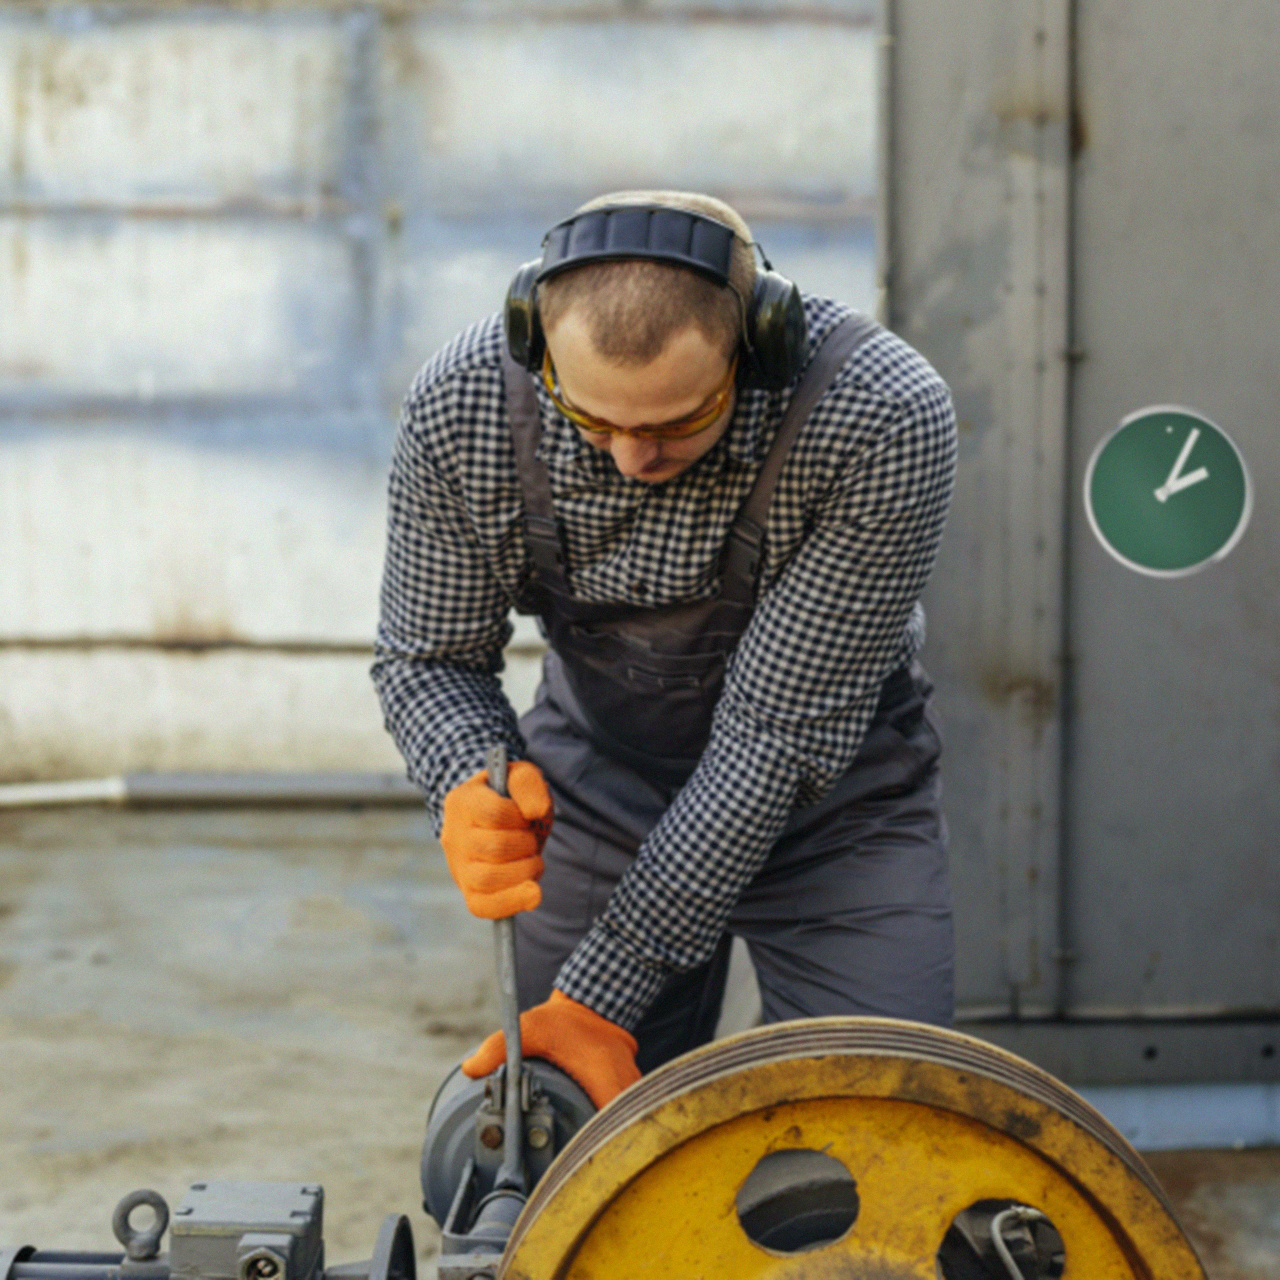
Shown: h=2 m=4
